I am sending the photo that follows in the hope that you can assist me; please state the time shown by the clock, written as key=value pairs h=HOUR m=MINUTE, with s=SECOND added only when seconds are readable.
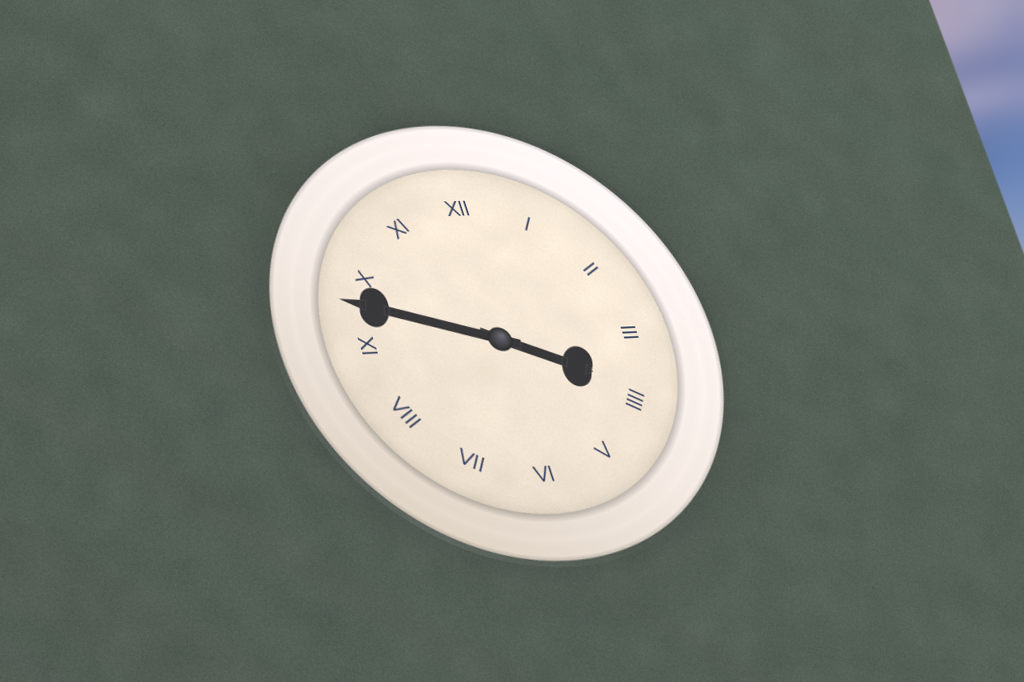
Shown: h=3 m=48
